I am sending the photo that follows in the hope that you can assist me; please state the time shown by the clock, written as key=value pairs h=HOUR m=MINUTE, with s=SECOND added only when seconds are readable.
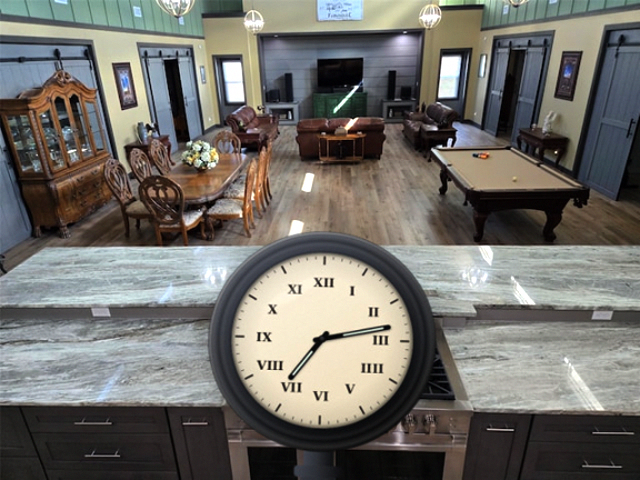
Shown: h=7 m=13
